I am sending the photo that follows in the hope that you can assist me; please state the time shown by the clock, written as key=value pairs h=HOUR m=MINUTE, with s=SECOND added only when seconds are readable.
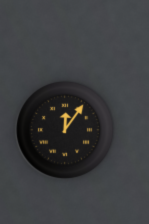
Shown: h=12 m=6
